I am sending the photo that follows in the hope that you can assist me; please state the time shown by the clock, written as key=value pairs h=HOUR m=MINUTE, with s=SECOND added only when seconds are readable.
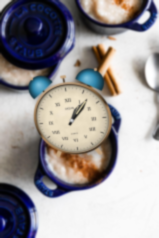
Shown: h=1 m=7
